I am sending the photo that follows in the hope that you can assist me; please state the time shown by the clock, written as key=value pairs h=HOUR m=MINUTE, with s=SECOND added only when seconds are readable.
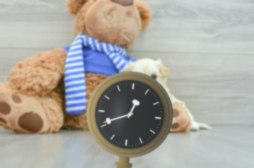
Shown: h=12 m=41
